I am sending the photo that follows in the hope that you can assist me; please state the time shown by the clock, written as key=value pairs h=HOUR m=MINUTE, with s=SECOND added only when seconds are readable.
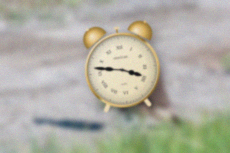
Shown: h=3 m=47
